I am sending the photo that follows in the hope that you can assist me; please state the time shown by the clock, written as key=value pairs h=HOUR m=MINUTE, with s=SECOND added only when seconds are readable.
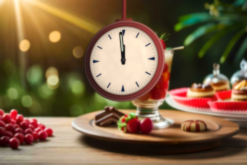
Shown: h=11 m=59
